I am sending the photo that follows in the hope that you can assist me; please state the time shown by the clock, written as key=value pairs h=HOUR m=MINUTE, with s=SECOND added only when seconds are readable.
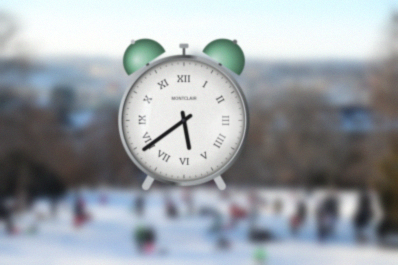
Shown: h=5 m=39
